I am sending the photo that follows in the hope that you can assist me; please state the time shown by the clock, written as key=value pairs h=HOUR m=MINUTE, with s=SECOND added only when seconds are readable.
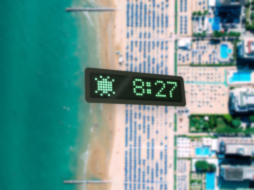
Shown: h=8 m=27
